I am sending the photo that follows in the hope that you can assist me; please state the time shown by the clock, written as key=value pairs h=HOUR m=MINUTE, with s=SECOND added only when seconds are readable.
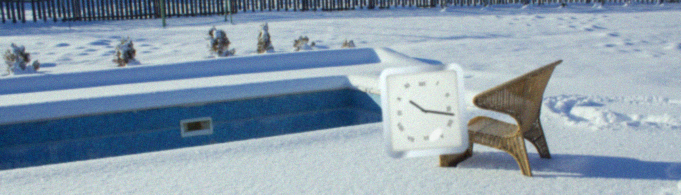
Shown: h=10 m=17
